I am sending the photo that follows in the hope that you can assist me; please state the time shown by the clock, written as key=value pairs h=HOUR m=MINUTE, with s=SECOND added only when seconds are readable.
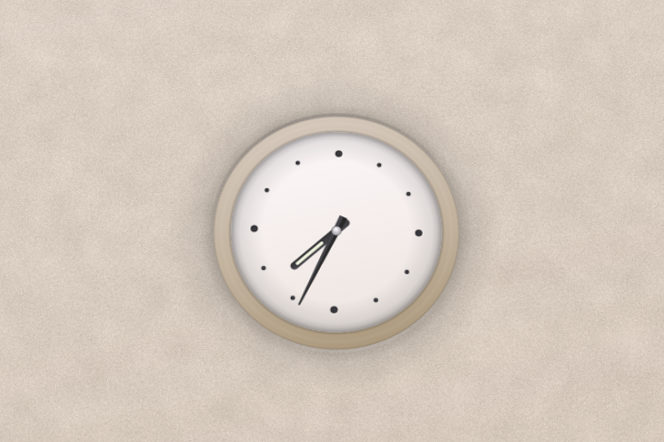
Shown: h=7 m=34
